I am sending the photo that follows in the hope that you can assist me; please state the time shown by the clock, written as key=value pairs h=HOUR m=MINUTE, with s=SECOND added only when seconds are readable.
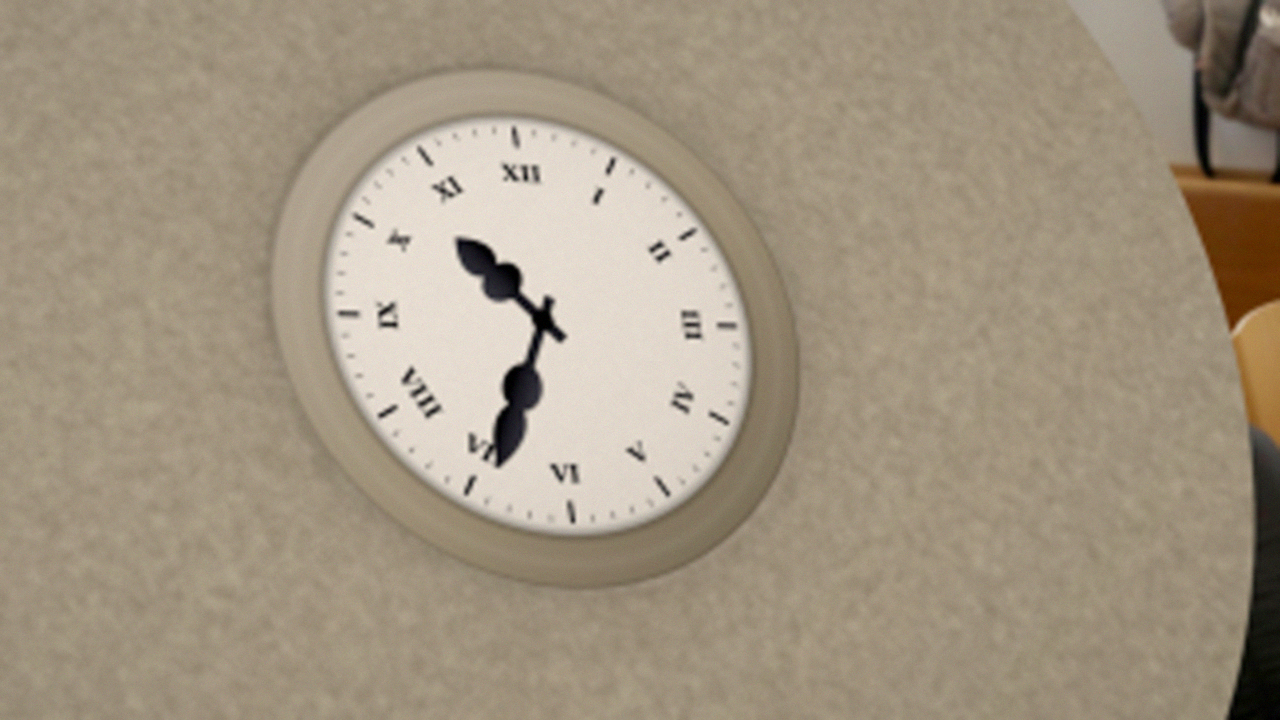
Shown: h=10 m=34
